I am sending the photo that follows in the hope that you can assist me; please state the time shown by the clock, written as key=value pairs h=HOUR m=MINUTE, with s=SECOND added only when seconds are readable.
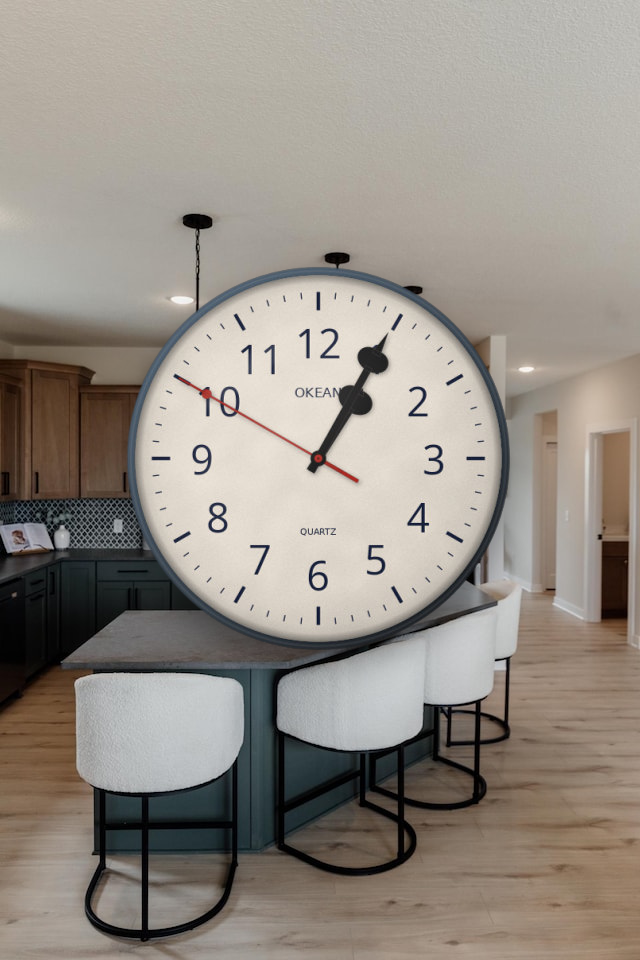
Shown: h=1 m=4 s=50
